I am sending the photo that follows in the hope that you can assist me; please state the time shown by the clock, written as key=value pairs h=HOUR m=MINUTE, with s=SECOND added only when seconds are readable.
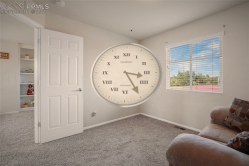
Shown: h=3 m=25
